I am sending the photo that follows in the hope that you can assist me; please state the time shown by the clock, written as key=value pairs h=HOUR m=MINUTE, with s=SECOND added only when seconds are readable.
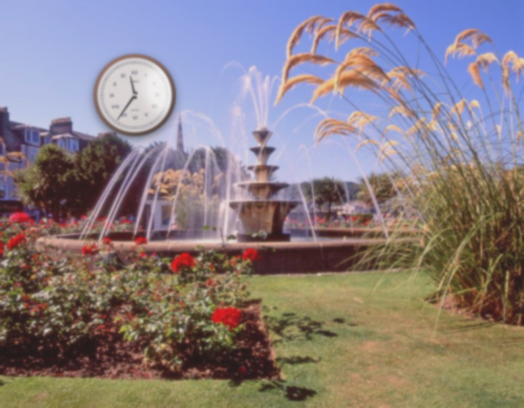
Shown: h=11 m=36
